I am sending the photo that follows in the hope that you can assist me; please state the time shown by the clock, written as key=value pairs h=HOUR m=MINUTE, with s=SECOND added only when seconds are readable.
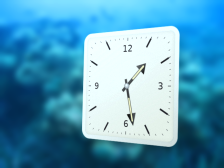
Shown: h=1 m=28
